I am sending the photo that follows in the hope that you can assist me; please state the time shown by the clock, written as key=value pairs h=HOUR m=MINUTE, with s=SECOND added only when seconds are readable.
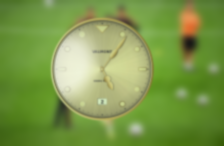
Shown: h=5 m=6
